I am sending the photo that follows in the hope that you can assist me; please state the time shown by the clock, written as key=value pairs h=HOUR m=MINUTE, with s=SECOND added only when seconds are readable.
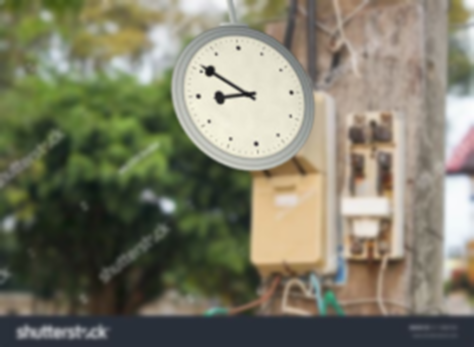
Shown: h=8 m=51
